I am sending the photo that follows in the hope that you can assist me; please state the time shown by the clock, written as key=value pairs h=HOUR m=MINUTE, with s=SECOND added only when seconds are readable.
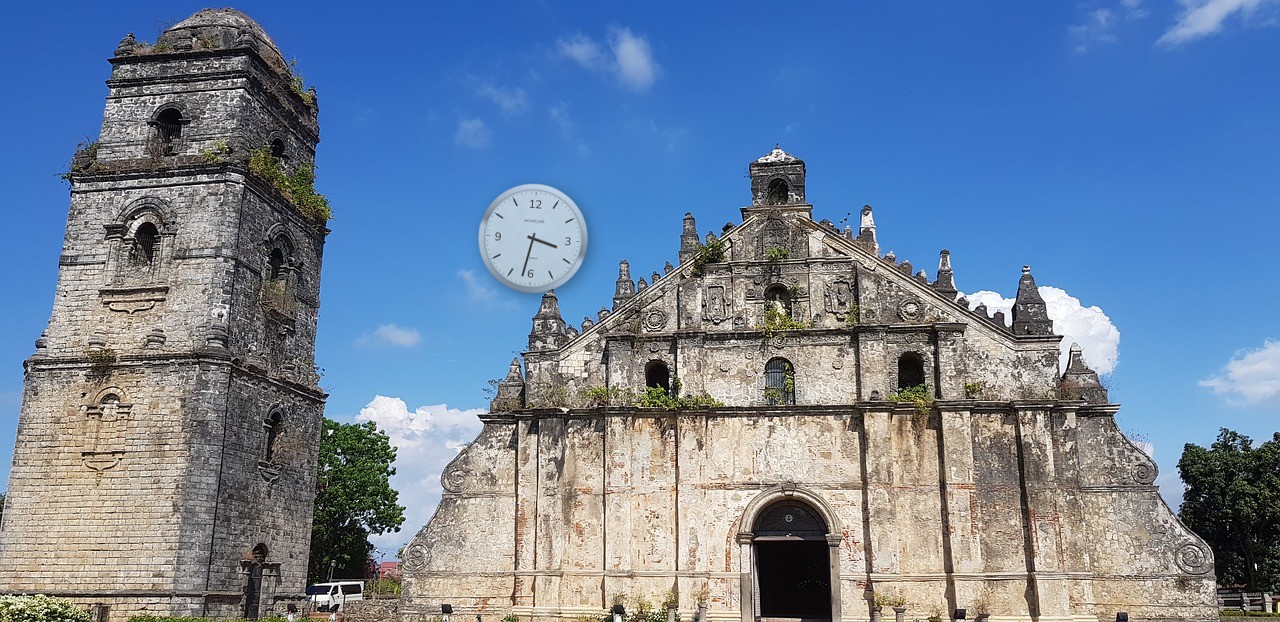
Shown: h=3 m=32
